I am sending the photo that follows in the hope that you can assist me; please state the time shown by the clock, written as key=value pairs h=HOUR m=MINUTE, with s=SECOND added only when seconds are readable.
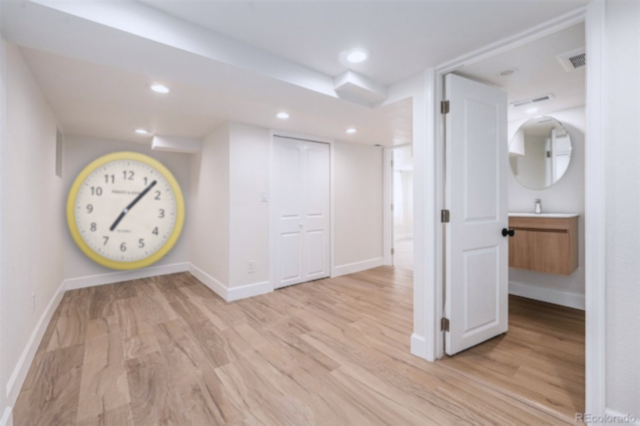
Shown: h=7 m=7
